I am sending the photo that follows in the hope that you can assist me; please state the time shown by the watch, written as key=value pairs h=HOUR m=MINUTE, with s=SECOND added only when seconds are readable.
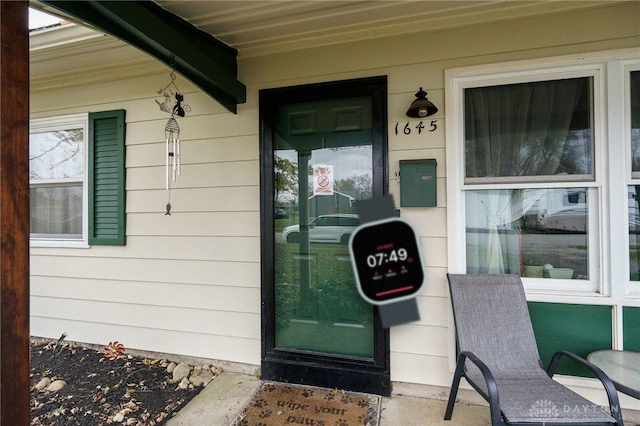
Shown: h=7 m=49
